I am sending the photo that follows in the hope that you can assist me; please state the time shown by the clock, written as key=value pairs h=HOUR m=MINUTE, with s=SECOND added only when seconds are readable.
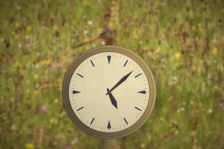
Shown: h=5 m=8
